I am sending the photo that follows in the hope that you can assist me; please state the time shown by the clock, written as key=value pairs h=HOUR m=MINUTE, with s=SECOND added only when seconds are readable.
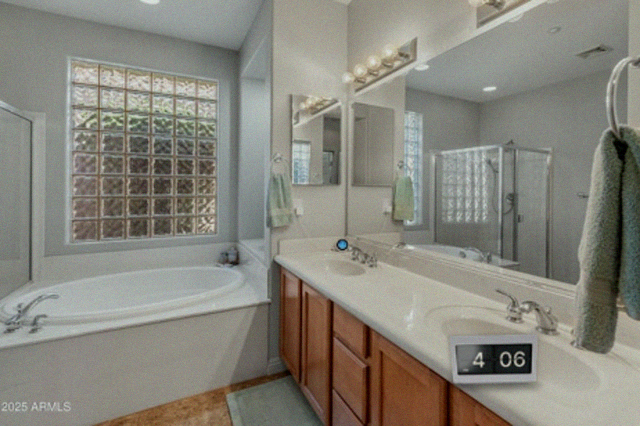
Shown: h=4 m=6
